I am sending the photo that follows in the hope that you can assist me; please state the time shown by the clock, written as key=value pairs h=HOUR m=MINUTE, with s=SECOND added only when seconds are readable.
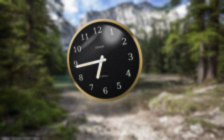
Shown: h=6 m=44
